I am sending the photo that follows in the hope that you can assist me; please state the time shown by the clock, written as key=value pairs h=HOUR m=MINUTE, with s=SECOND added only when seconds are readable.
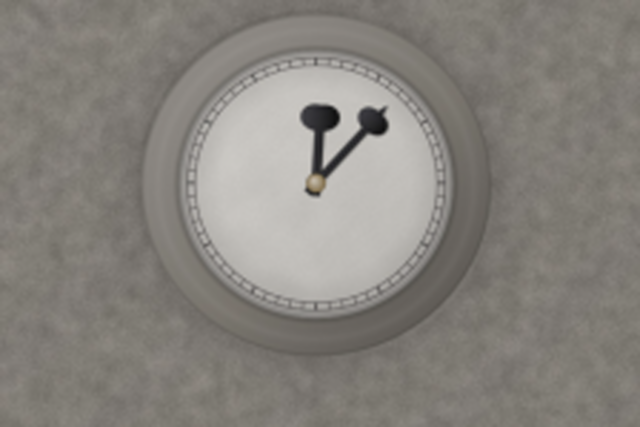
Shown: h=12 m=7
